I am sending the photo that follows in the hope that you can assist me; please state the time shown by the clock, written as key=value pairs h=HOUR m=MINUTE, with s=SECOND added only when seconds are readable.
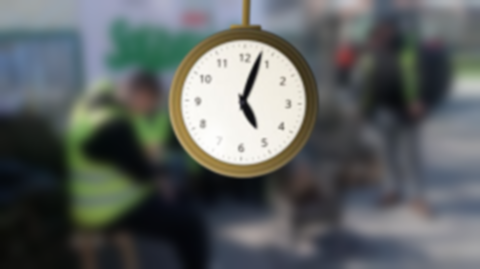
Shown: h=5 m=3
